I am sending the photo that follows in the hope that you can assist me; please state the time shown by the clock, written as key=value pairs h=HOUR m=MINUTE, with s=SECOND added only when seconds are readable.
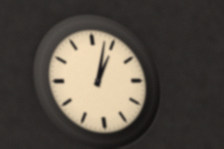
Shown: h=1 m=3
